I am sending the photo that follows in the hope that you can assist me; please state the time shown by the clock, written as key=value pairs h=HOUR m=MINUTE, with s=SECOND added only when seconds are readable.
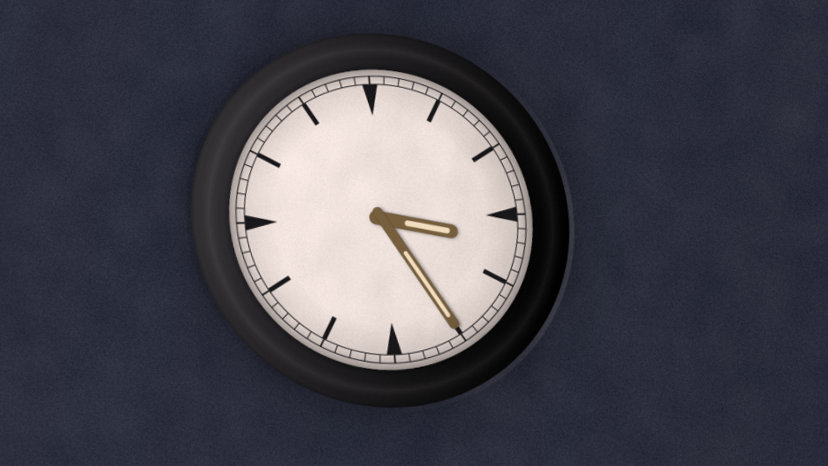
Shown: h=3 m=25
